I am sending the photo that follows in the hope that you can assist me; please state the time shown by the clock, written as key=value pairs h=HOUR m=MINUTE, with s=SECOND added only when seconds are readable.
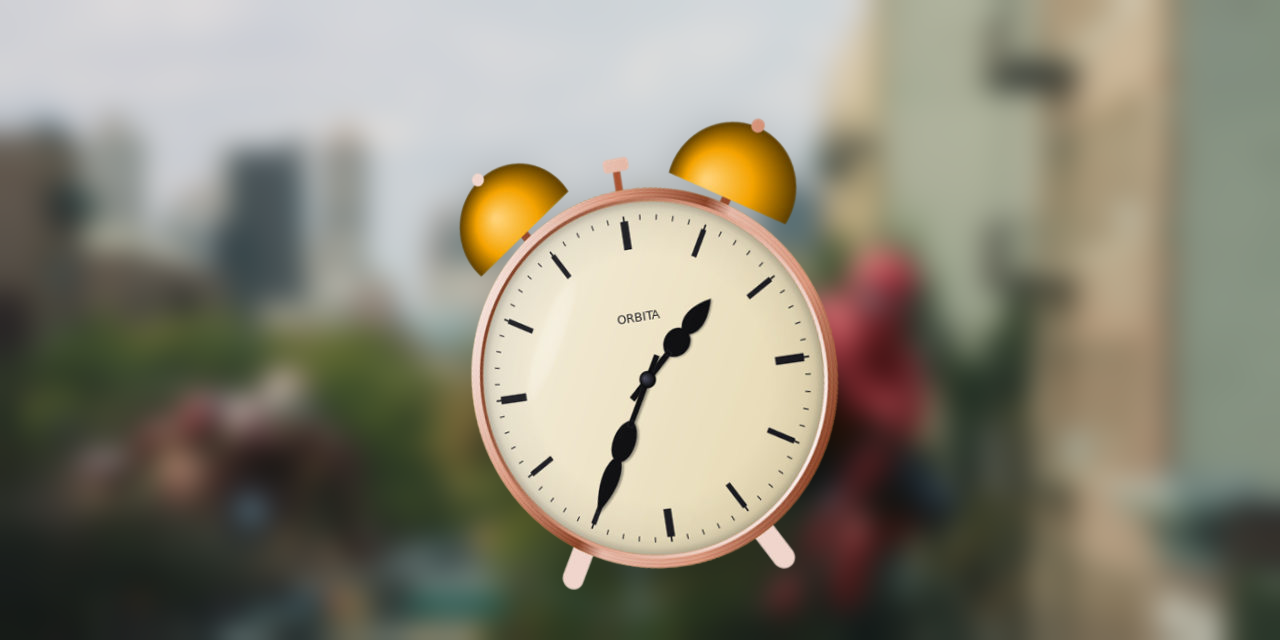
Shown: h=1 m=35
